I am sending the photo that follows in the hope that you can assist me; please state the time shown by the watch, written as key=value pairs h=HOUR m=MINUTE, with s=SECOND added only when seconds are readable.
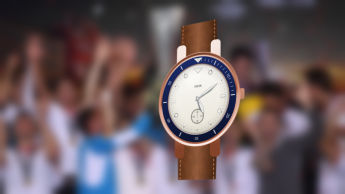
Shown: h=5 m=10
